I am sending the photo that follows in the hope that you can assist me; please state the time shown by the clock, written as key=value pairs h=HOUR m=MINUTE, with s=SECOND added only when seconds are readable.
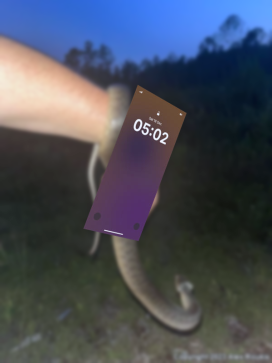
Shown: h=5 m=2
